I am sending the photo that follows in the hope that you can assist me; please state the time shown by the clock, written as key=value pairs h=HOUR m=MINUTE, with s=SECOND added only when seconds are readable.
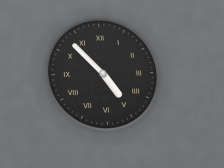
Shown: h=4 m=53
